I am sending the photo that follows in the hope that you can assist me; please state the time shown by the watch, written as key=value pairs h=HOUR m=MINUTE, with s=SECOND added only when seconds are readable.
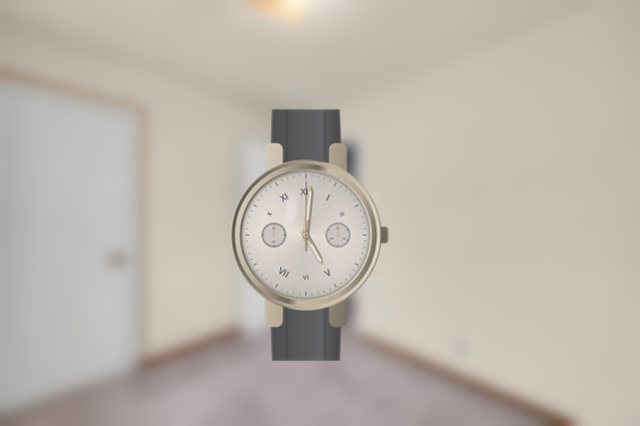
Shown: h=5 m=1
